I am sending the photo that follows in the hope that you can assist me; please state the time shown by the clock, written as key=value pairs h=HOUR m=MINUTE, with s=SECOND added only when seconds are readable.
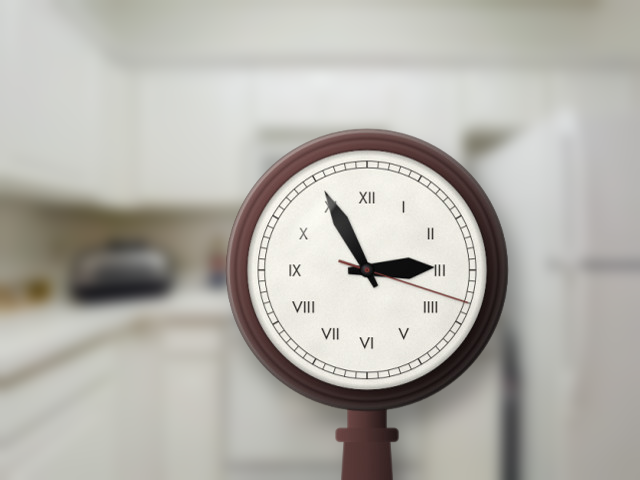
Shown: h=2 m=55 s=18
